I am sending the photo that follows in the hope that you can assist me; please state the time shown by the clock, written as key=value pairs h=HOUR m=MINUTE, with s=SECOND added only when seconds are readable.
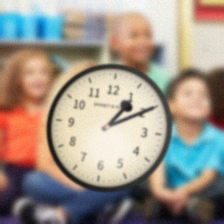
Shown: h=1 m=10
